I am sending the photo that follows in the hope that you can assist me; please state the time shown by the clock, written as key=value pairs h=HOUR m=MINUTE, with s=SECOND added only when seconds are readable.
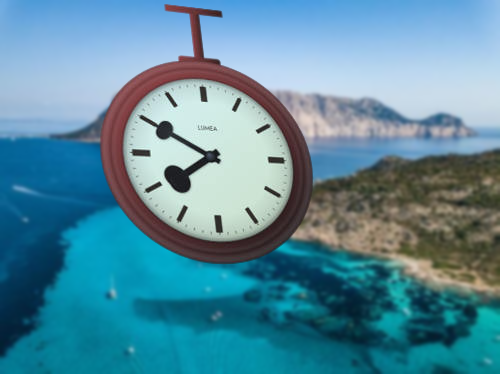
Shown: h=7 m=50
